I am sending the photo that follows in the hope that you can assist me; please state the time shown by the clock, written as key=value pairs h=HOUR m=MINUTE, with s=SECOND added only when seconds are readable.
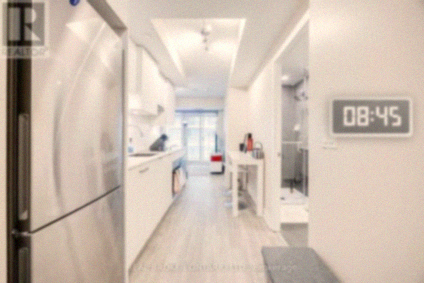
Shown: h=8 m=45
